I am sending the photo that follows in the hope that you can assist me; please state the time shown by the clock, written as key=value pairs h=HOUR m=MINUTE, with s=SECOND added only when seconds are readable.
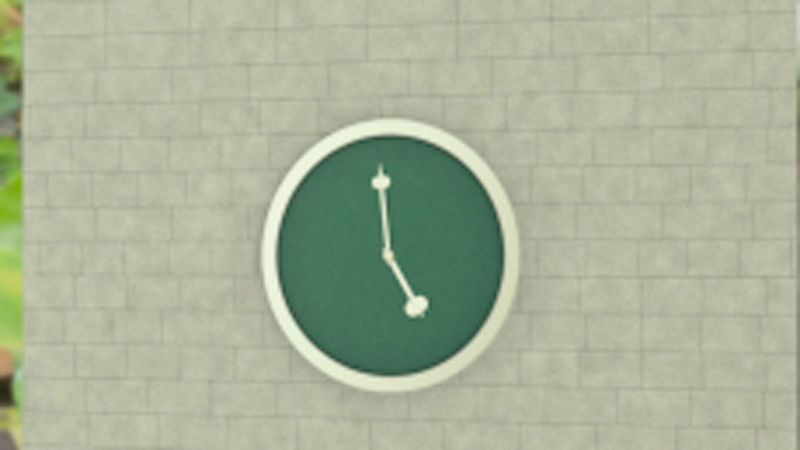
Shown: h=4 m=59
